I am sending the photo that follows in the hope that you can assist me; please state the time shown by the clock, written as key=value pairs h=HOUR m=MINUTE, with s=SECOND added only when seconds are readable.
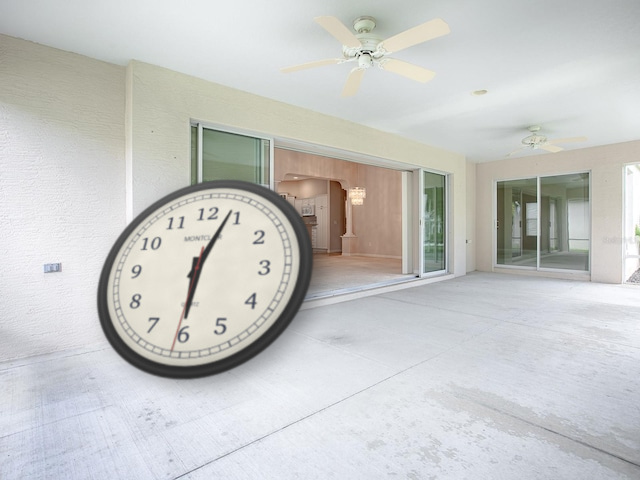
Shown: h=6 m=3 s=31
